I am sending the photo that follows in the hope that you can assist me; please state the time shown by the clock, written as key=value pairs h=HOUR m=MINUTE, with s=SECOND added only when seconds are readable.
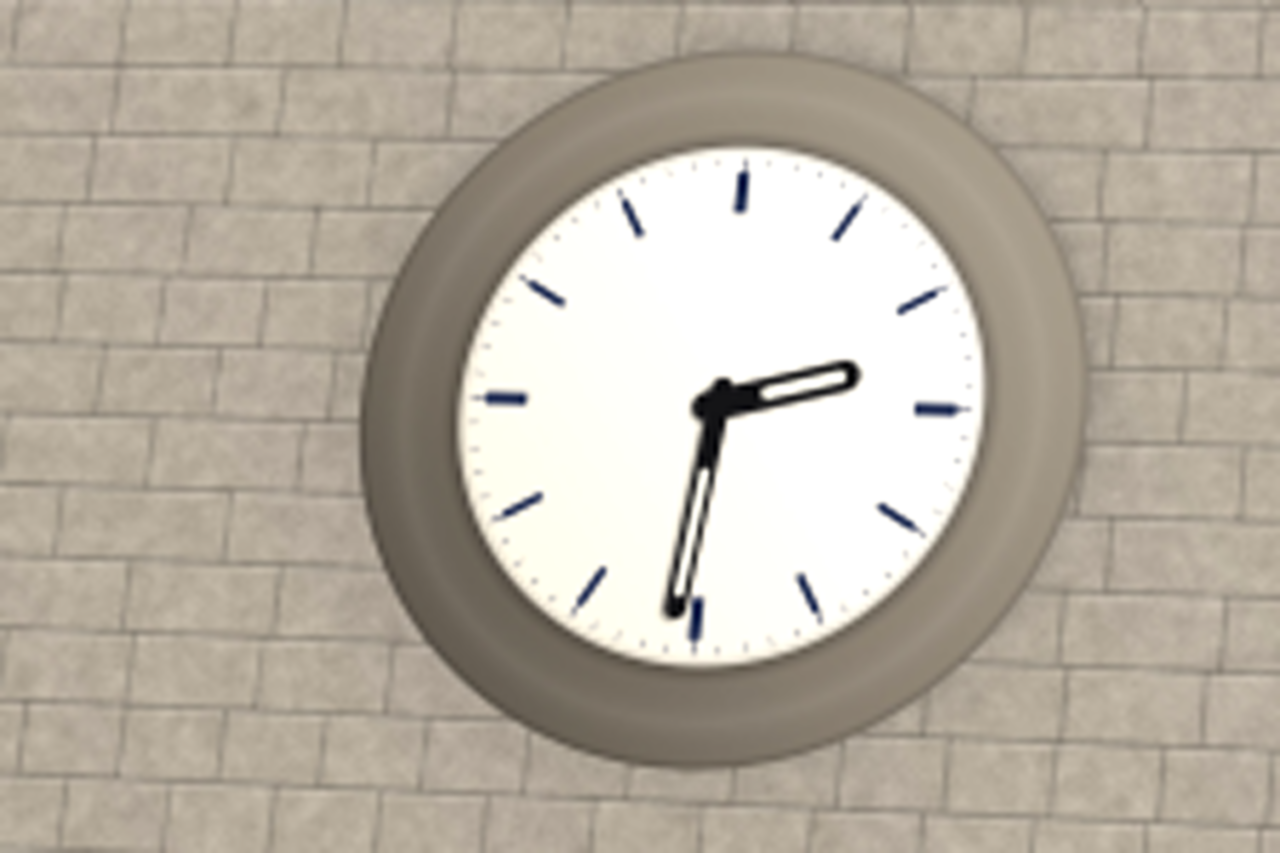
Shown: h=2 m=31
